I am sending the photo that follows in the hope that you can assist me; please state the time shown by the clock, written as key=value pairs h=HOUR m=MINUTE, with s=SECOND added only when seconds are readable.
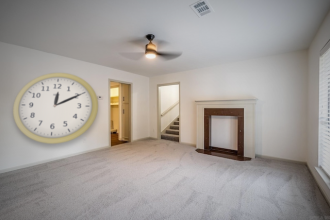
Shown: h=12 m=10
